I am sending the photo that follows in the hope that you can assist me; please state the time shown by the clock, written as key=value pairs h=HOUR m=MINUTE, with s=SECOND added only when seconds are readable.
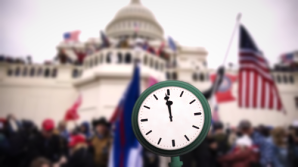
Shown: h=11 m=59
